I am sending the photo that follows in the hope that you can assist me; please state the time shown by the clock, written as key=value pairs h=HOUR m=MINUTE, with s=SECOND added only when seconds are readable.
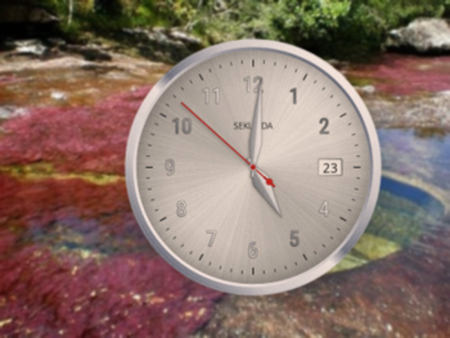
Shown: h=5 m=0 s=52
